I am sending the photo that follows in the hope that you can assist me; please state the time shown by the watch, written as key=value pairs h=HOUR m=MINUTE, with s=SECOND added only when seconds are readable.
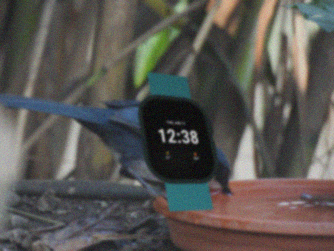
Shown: h=12 m=38
